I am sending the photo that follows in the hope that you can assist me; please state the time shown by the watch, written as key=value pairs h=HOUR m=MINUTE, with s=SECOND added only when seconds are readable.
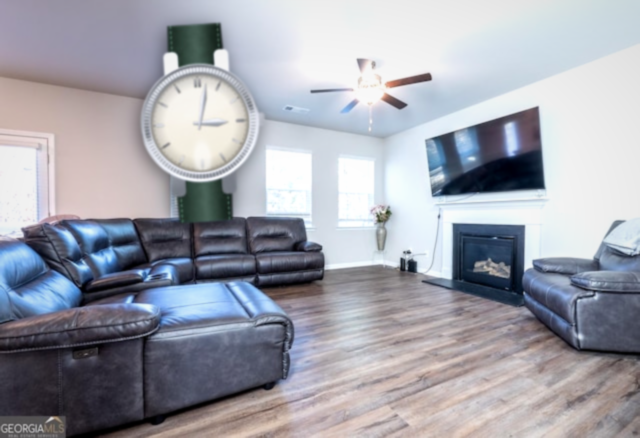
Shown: h=3 m=2
